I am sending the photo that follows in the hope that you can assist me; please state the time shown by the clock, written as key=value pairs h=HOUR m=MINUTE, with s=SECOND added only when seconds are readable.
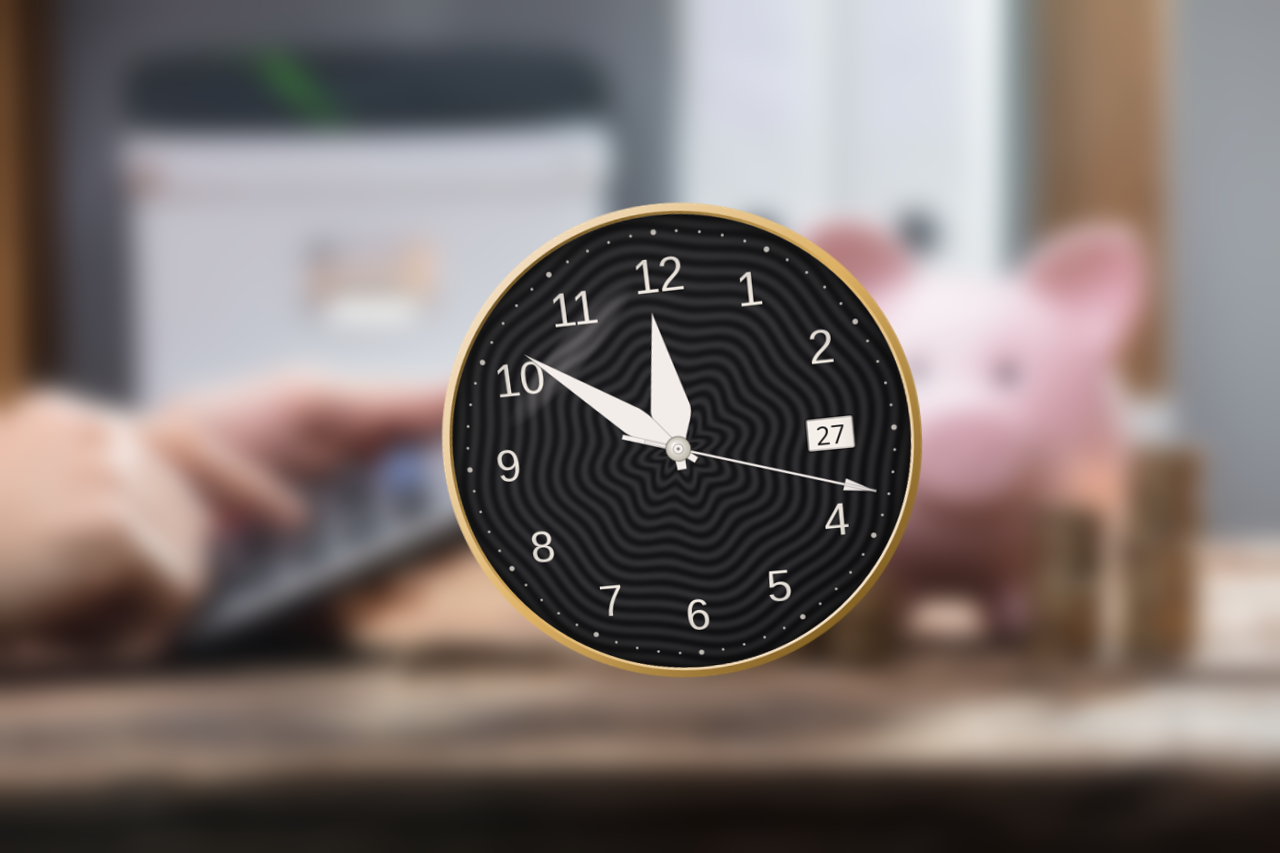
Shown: h=11 m=51 s=18
